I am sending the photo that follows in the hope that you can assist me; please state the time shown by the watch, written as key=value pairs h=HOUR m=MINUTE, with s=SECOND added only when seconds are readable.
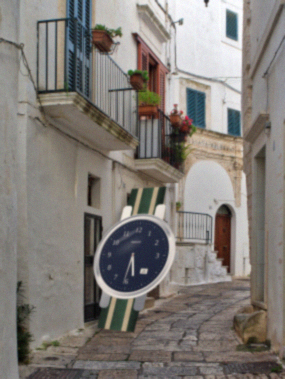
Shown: h=5 m=31
